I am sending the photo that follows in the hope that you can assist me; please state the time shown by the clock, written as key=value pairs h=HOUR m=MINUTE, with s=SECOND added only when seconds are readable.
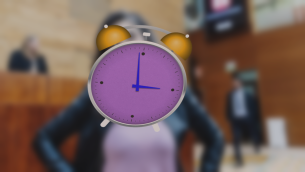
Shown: h=2 m=59
